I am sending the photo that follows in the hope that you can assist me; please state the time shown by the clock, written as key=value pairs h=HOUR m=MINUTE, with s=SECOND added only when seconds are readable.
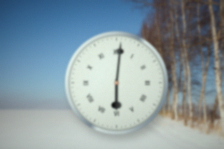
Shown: h=6 m=1
